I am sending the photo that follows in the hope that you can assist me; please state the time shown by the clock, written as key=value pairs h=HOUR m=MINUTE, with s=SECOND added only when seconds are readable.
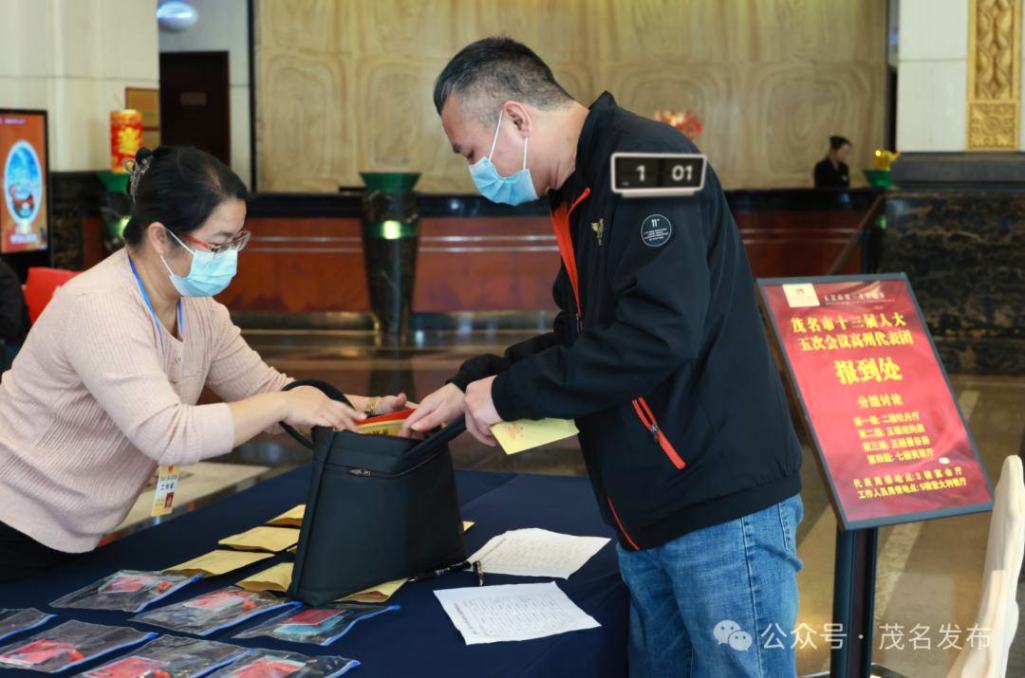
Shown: h=1 m=1
